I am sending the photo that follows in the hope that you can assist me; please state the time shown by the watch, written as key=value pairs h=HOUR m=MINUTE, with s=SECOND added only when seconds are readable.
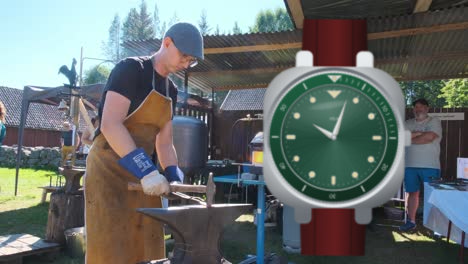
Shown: h=10 m=3
